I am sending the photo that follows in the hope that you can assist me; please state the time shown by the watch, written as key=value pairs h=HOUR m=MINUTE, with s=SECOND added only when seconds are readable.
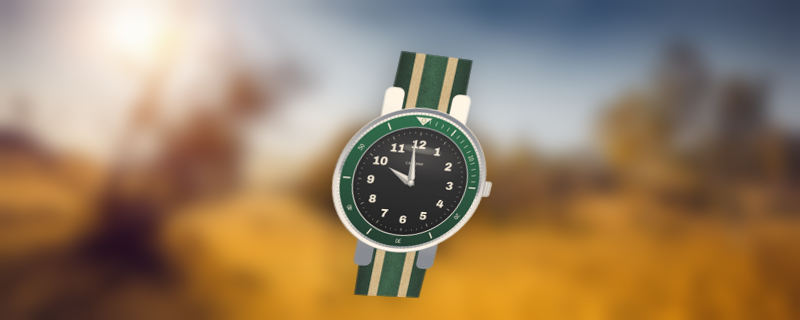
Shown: h=9 m=59
